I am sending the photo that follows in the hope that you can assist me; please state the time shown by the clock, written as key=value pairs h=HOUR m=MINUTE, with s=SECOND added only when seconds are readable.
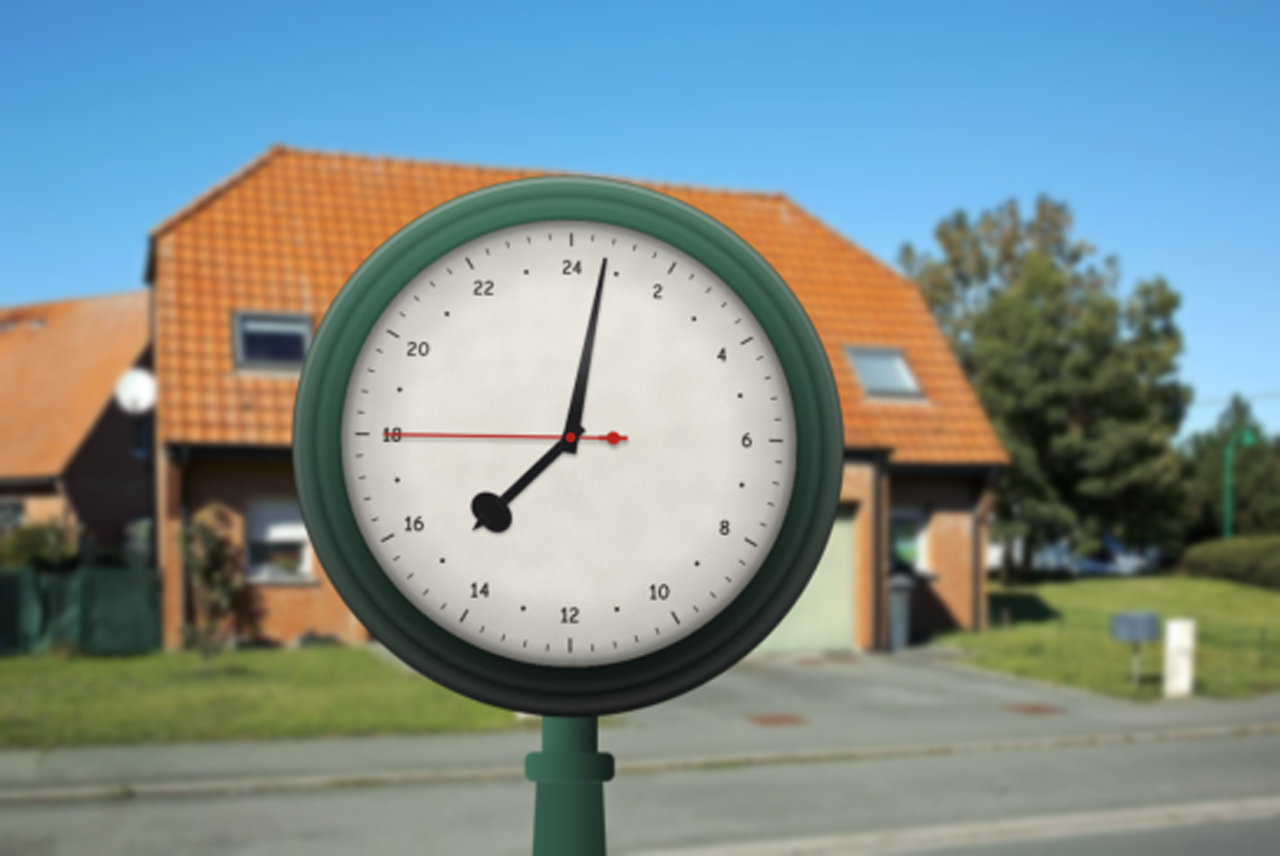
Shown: h=15 m=1 s=45
